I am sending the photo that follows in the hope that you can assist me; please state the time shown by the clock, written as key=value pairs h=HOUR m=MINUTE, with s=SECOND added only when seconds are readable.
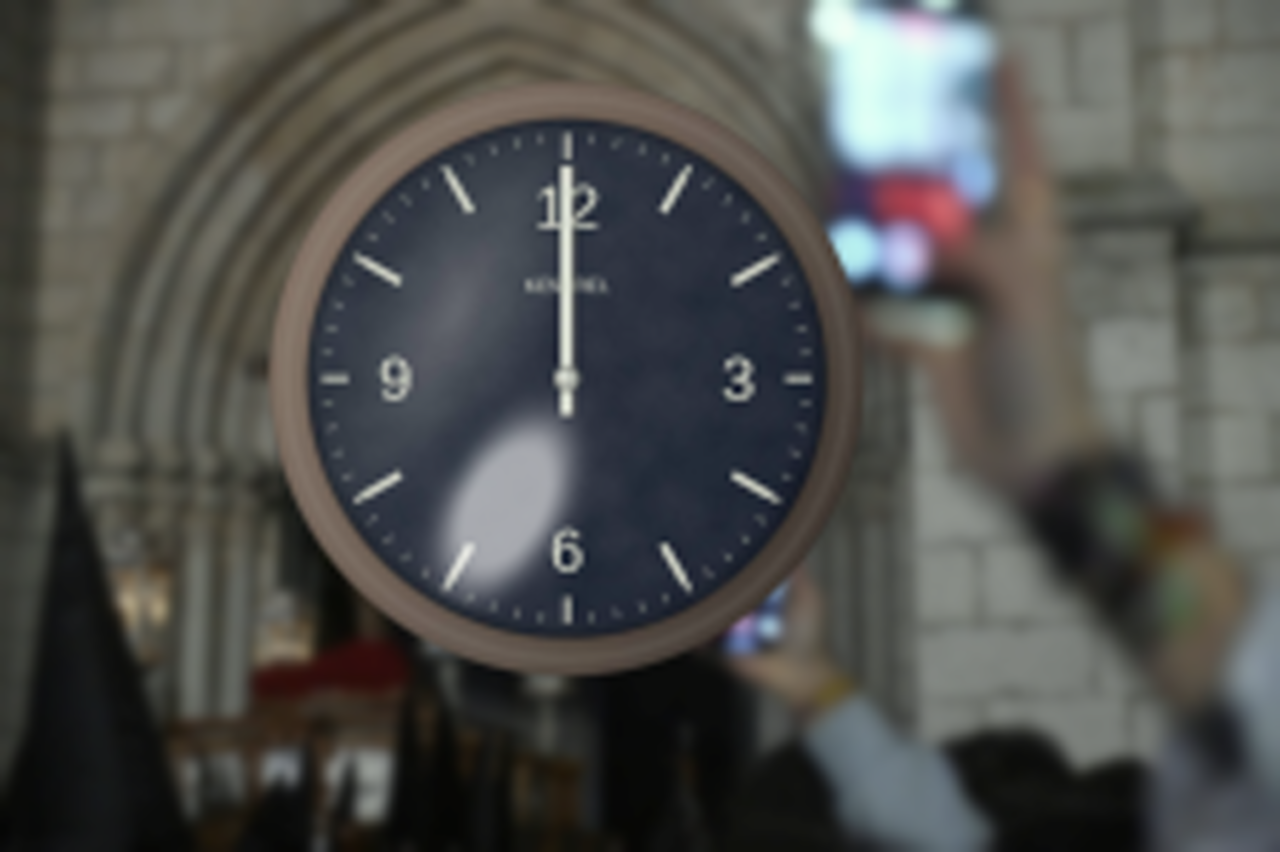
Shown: h=12 m=0
